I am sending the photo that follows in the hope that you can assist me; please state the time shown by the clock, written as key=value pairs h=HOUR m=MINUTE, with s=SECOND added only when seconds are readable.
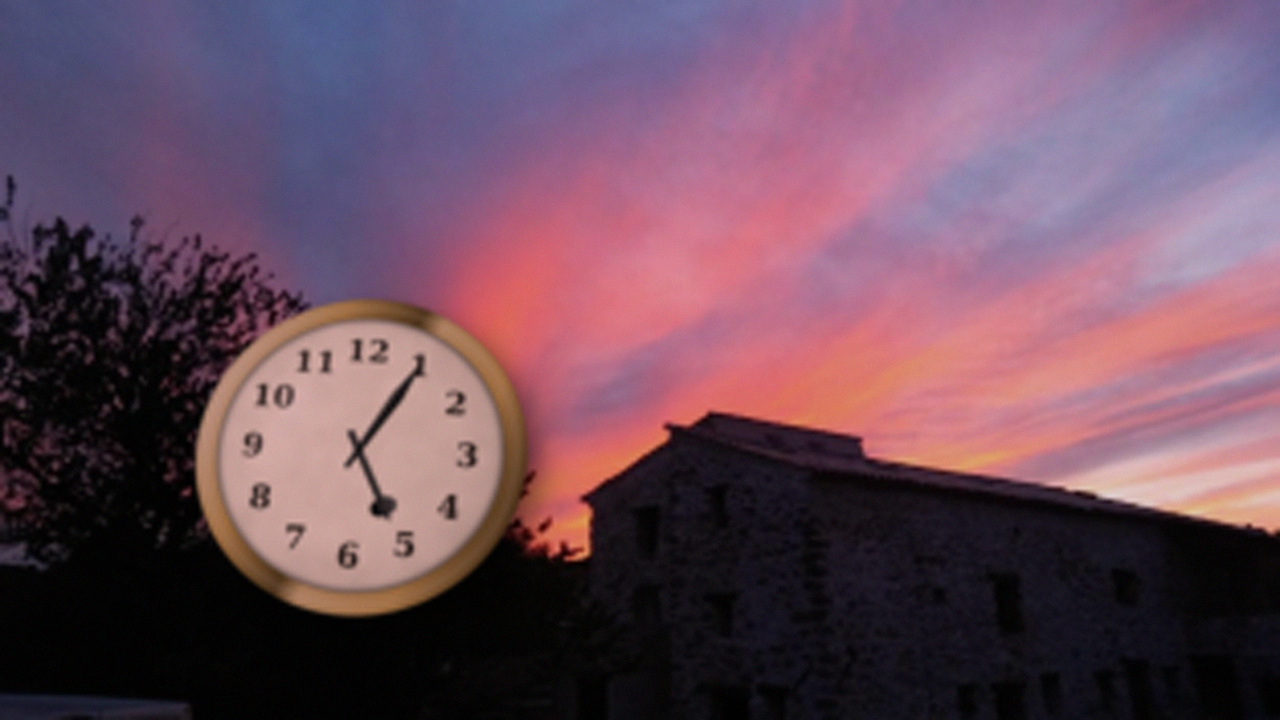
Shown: h=5 m=5
